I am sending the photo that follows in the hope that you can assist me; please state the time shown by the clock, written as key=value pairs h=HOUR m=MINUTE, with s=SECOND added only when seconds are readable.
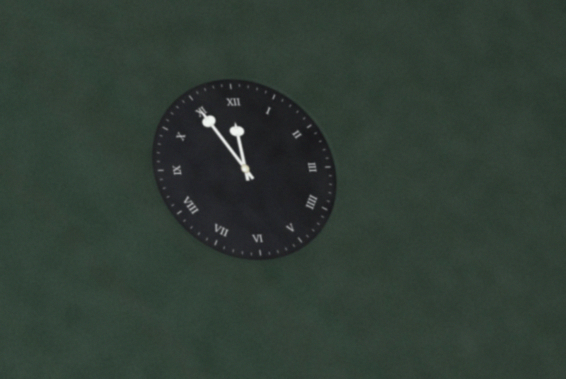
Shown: h=11 m=55
